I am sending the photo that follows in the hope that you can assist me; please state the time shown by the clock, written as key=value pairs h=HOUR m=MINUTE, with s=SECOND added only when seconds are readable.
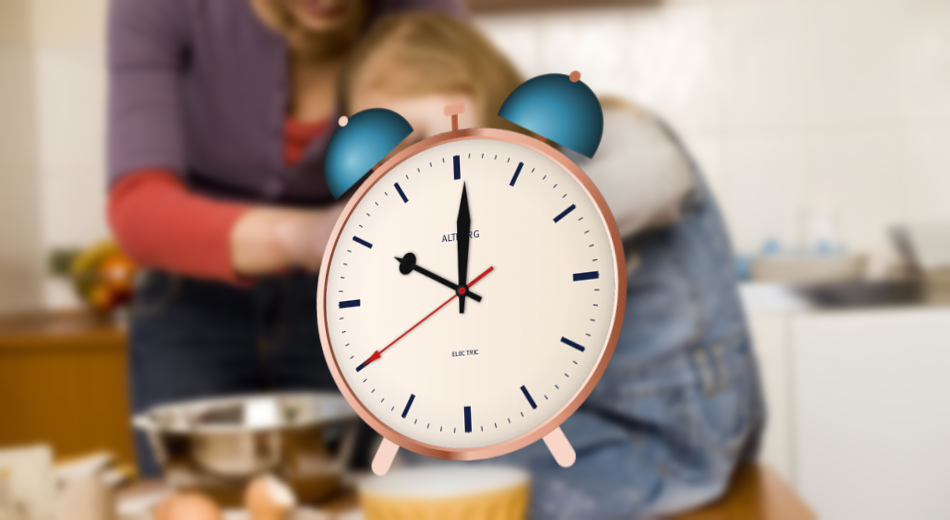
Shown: h=10 m=0 s=40
